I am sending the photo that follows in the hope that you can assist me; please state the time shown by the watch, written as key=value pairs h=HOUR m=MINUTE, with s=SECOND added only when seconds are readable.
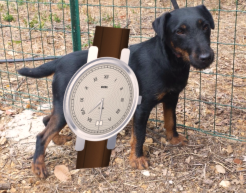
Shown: h=7 m=30
